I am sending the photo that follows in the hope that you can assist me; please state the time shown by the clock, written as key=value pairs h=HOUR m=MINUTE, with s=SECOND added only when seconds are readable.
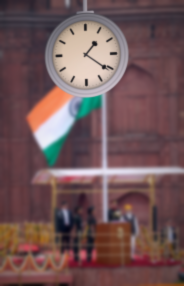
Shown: h=1 m=21
